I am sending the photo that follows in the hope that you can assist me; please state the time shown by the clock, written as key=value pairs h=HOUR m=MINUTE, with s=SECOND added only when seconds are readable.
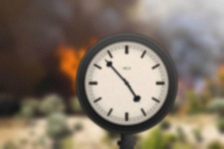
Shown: h=4 m=53
